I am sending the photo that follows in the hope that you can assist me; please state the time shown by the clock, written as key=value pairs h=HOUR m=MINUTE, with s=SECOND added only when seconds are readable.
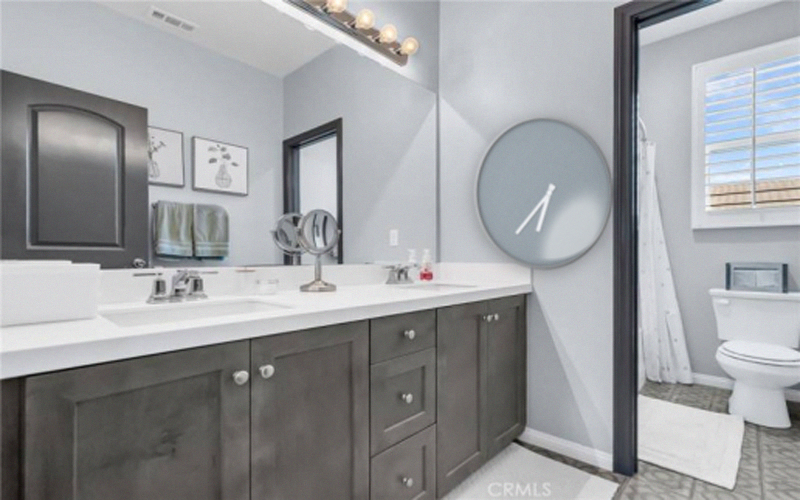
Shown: h=6 m=37
